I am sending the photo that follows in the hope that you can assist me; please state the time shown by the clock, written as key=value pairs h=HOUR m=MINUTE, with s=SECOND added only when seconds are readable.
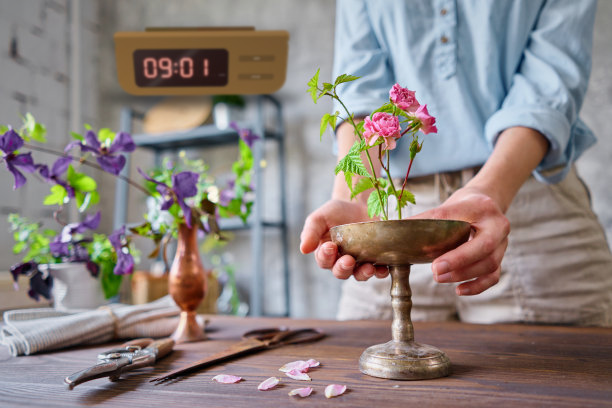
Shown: h=9 m=1
